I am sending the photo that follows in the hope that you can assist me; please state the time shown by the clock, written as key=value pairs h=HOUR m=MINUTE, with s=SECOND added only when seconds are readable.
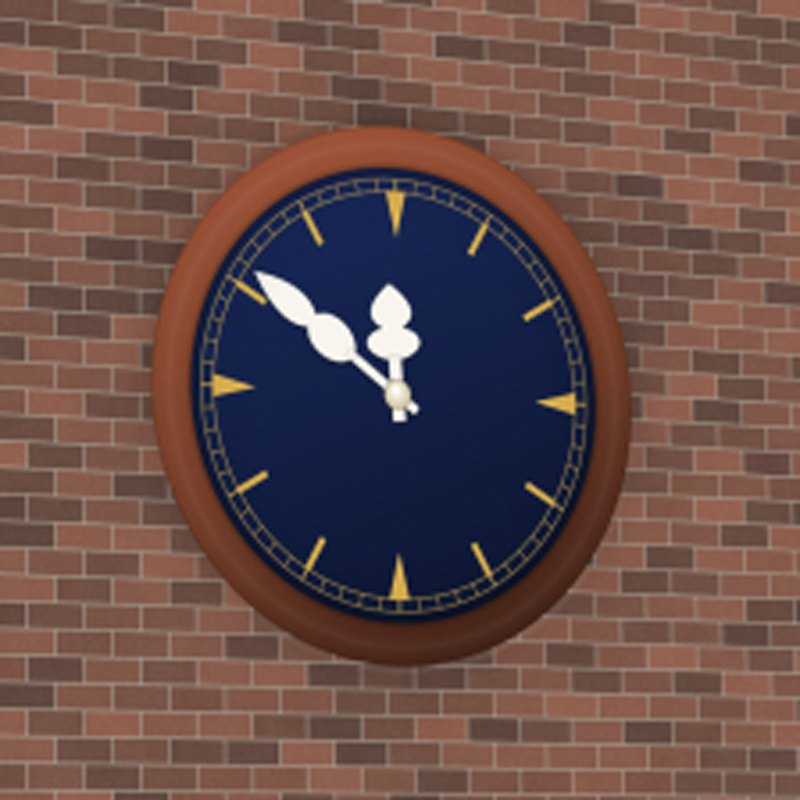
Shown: h=11 m=51
